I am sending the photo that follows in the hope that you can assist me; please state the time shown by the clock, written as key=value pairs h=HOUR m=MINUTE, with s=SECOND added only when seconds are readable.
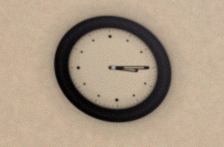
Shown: h=3 m=15
